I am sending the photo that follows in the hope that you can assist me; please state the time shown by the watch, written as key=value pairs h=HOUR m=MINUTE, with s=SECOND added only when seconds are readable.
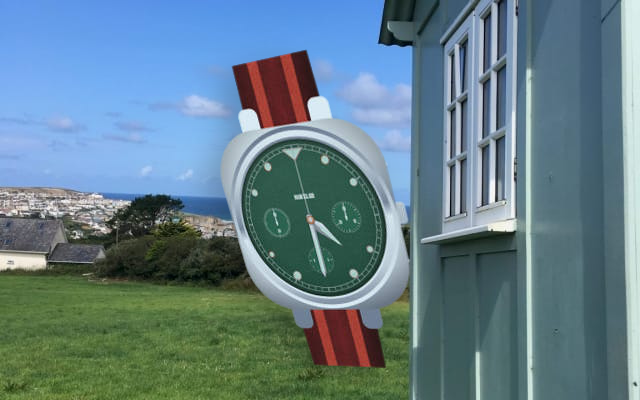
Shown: h=4 m=30
